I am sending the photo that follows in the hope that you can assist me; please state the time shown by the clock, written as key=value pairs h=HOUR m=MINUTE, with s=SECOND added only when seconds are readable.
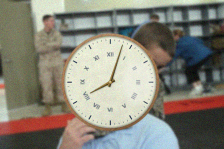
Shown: h=8 m=3
